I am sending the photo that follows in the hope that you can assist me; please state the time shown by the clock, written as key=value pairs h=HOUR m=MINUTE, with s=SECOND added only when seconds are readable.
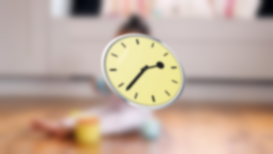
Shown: h=2 m=38
